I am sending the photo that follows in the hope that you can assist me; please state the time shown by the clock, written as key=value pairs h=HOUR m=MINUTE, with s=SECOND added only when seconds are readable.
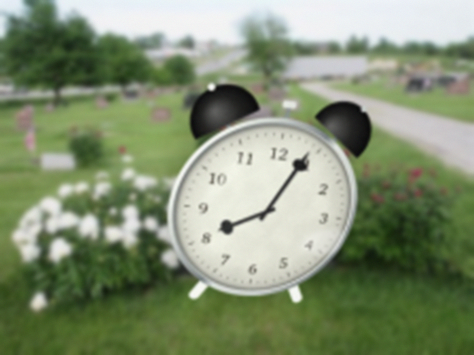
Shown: h=8 m=4
